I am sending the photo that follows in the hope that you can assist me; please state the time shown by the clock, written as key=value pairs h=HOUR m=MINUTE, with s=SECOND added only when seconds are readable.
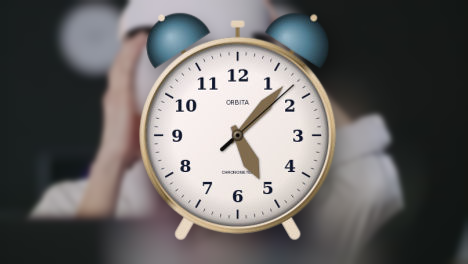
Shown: h=5 m=7 s=8
